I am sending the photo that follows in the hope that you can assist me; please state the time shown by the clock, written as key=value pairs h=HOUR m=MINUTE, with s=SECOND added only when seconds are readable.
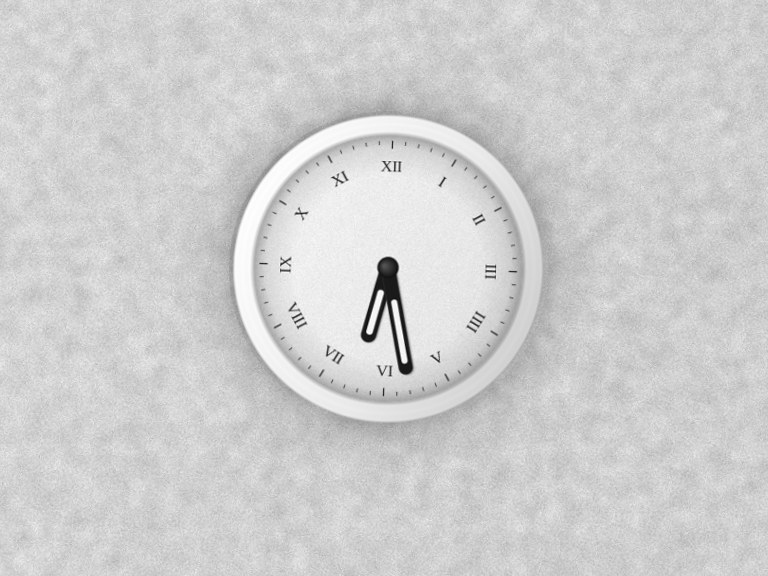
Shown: h=6 m=28
